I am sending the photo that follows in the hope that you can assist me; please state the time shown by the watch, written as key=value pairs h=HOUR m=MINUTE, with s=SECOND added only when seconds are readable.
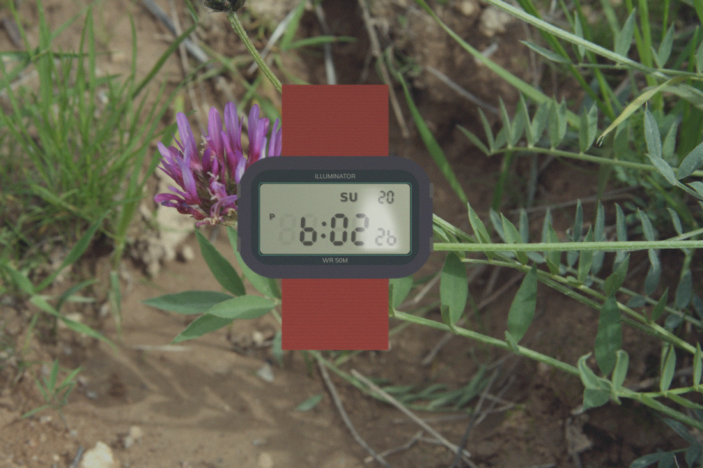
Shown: h=6 m=2 s=26
